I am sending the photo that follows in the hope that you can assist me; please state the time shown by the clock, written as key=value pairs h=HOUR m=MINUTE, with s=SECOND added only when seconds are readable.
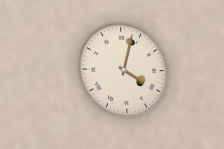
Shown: h=4 m=3
